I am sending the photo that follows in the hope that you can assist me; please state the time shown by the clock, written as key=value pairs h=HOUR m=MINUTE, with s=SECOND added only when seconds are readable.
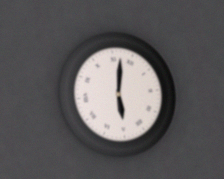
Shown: h=4 m=57
